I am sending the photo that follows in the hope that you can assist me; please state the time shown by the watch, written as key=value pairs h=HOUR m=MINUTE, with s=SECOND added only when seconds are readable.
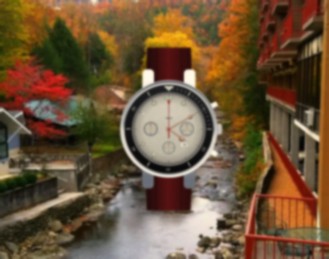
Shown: h=4 m=10
